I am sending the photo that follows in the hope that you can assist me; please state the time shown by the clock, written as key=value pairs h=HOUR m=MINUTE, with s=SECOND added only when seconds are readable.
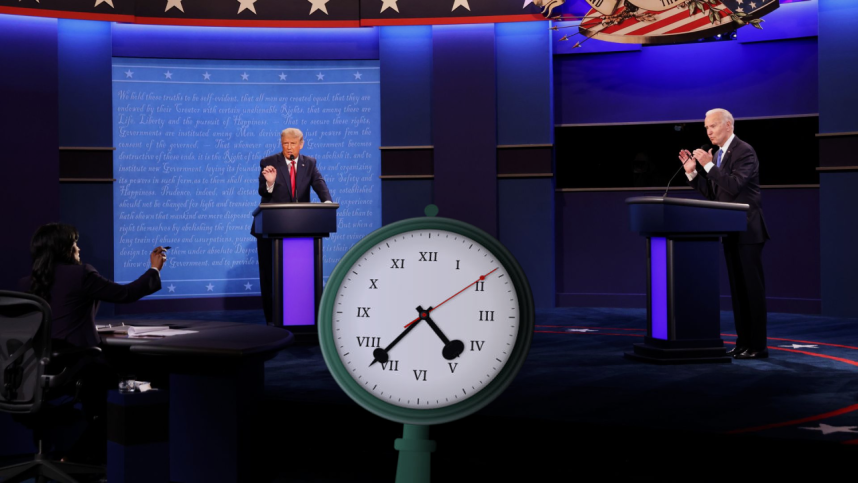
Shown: h=4 m=37 s=9
